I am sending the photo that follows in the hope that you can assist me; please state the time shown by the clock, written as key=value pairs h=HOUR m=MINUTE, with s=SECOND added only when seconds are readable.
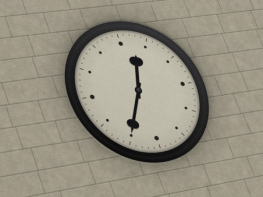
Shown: h=12 m=35
